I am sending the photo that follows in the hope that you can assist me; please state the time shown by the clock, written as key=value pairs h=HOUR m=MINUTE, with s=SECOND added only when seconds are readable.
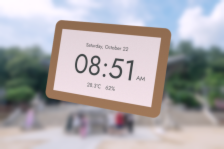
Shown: h=8 m=51
